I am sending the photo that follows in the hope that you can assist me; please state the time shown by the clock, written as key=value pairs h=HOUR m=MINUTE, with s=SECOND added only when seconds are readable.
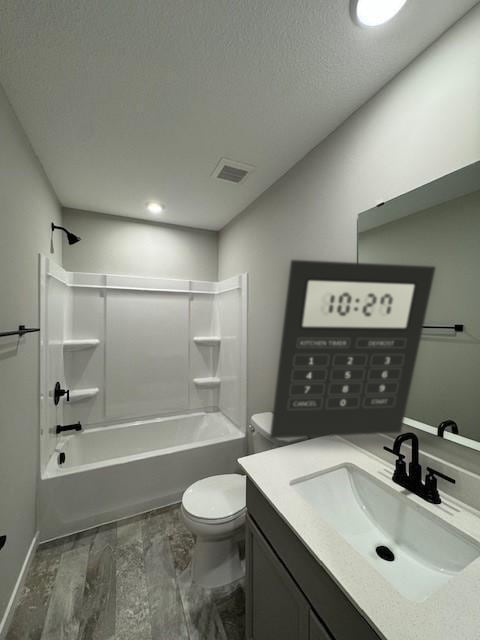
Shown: h=10 m=27
